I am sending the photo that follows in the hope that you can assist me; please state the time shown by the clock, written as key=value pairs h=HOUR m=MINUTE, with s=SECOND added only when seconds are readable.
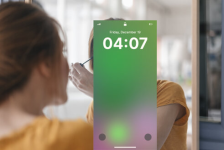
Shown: h=4 m=7
